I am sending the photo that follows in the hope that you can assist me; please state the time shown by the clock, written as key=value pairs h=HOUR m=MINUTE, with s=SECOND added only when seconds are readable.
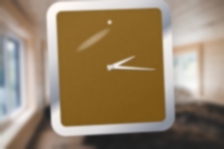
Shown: h=2 m=16
